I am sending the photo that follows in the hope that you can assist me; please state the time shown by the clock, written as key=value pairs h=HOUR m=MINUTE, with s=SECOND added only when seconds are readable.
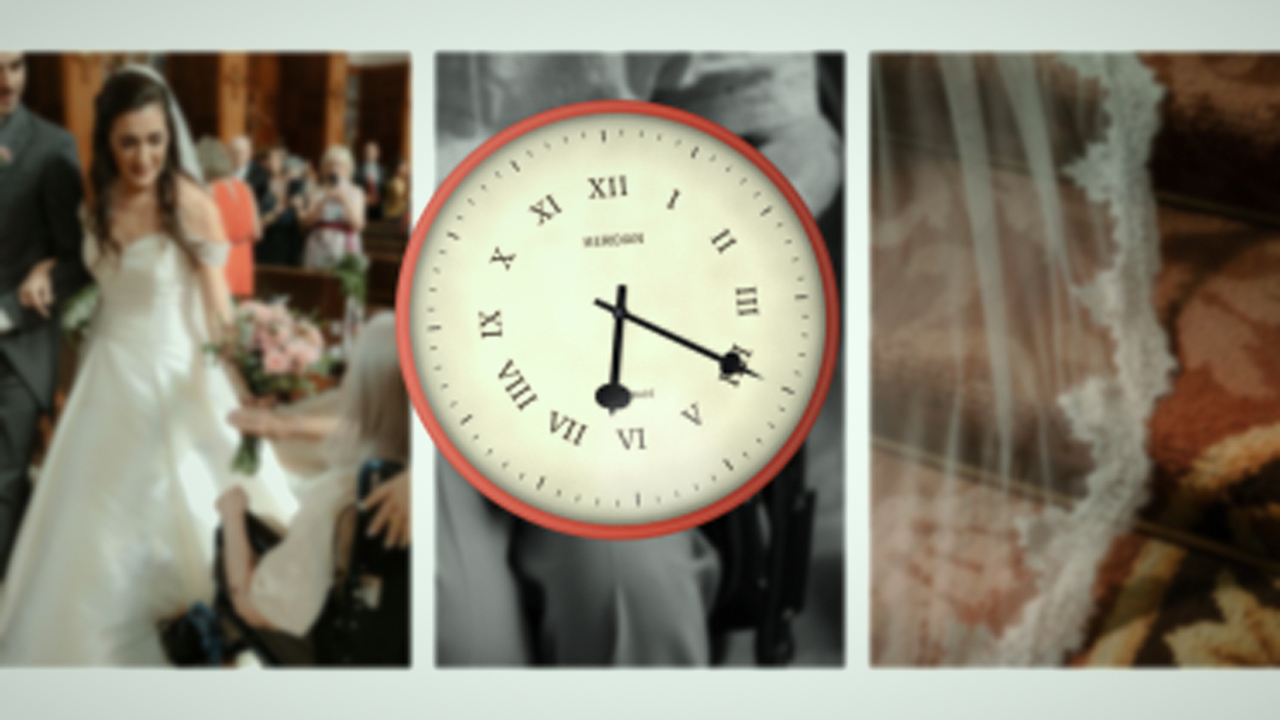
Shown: h=6 m=20
